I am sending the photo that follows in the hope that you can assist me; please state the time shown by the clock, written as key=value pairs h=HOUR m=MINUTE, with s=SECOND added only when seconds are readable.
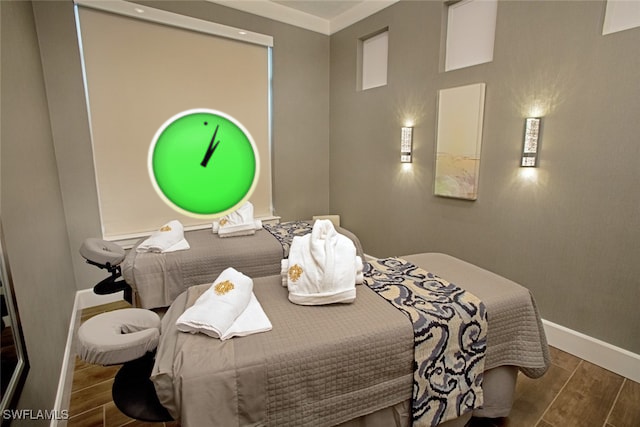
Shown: h=1 m=3
